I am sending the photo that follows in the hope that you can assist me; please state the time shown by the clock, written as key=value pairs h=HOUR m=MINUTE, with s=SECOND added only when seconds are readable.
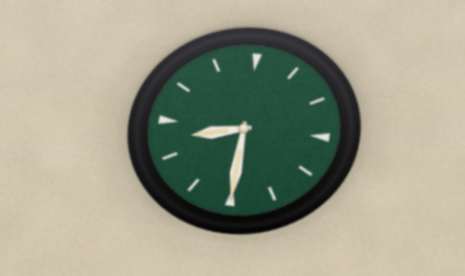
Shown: h=8 m=30
